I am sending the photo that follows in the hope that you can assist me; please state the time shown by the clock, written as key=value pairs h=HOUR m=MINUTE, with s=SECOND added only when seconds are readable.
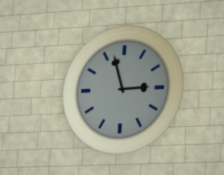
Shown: h=2 m=57
